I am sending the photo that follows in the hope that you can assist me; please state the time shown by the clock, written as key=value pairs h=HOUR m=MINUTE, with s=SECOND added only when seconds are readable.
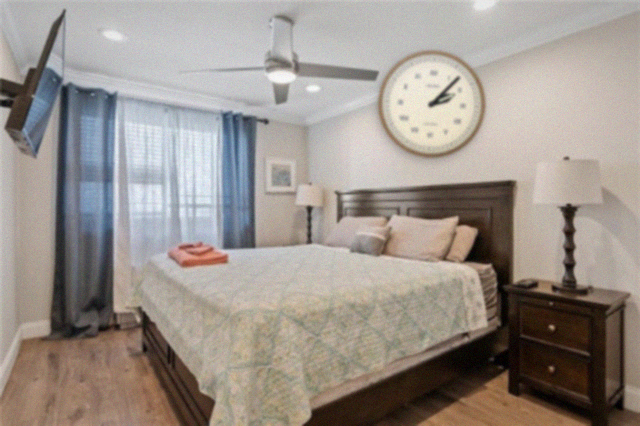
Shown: h=2 m=7
